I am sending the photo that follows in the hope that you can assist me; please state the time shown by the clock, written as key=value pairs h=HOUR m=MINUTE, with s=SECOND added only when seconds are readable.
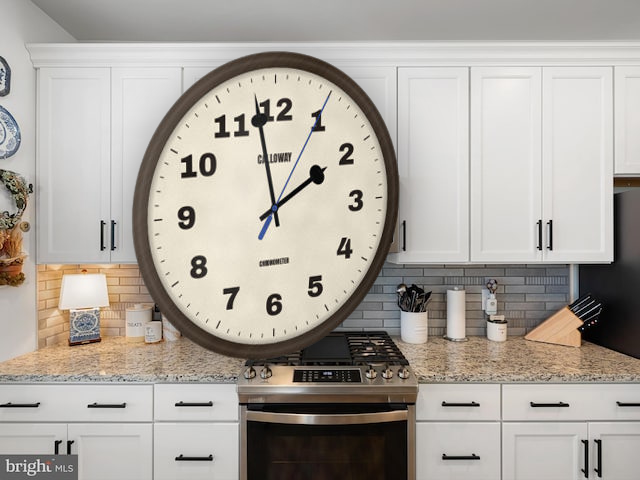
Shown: h=1 m=58 s=5
